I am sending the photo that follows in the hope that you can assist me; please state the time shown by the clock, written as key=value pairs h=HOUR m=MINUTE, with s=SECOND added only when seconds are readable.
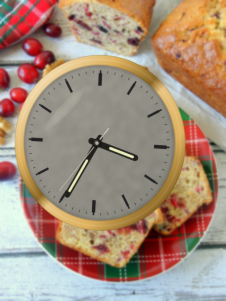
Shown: h=3 m=34 s=36
